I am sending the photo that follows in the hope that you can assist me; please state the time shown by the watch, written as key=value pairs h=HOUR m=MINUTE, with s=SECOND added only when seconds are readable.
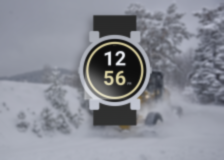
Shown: h=12 m=56
